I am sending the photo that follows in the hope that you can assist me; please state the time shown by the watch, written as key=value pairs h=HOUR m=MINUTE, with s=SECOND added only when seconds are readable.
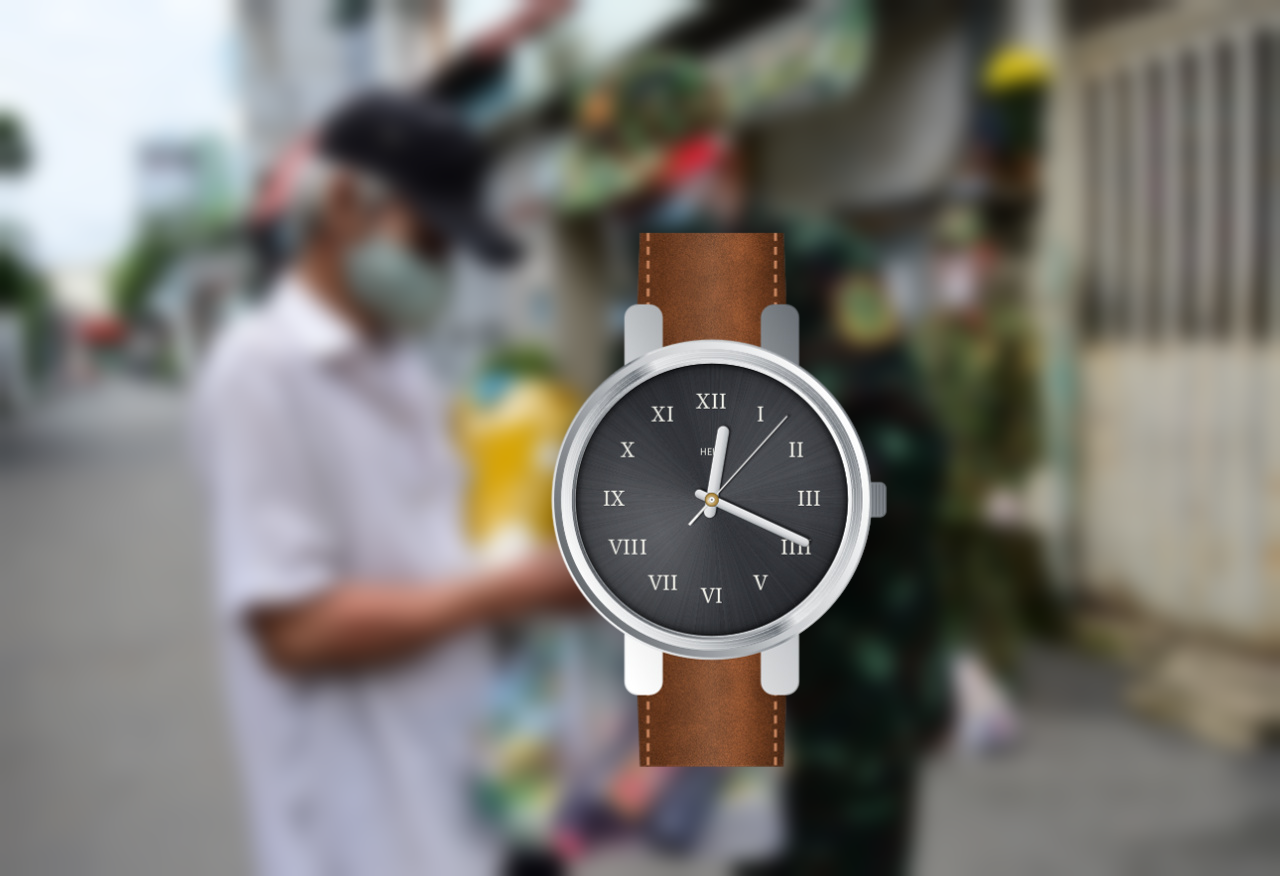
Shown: h=12 m=19 s=7
